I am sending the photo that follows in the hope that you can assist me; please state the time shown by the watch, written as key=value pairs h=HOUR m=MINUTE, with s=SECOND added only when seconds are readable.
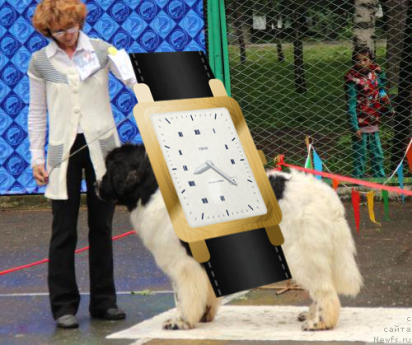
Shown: h=8 m=23
